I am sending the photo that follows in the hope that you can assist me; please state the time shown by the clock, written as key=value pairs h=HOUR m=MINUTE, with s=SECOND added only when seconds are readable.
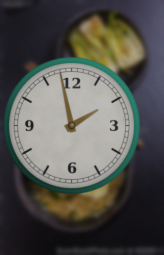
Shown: h=1 m=58
